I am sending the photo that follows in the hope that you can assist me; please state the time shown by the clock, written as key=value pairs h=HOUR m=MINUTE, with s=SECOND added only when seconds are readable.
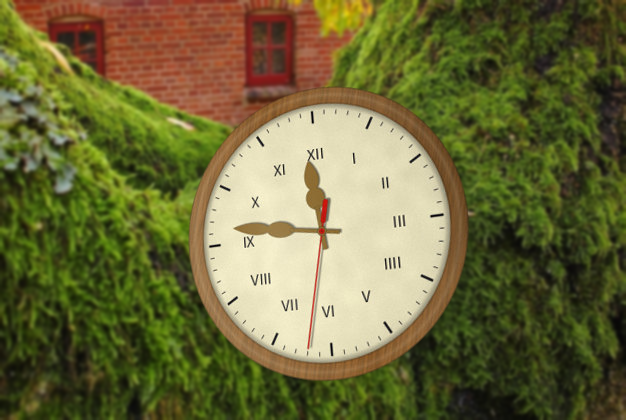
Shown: h=11 m=46 s=32
